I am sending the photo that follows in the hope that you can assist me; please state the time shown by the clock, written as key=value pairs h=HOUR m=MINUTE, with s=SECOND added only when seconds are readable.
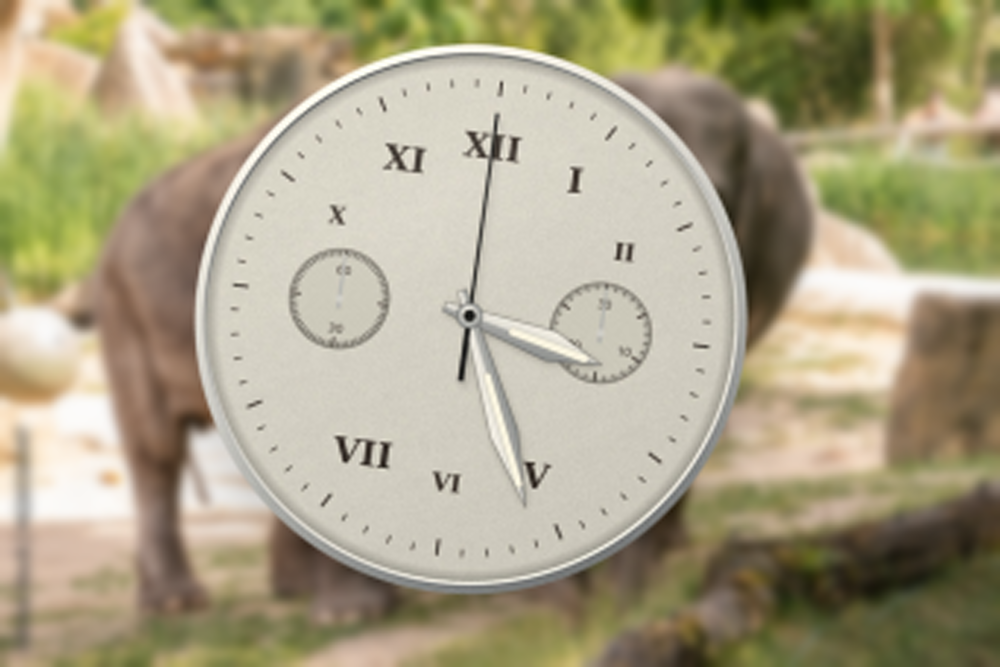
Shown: h=3 m=26
